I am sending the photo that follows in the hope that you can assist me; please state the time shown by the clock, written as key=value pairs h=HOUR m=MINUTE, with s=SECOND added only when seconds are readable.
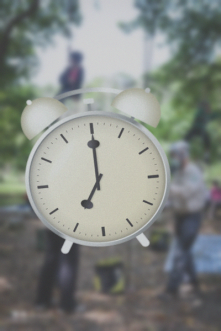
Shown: h=7 m=0
